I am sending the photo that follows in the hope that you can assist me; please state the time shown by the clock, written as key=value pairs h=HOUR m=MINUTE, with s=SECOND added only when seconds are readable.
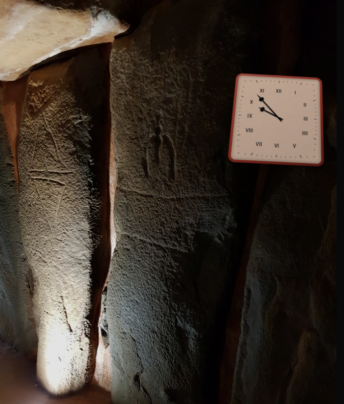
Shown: h=9 m=53
